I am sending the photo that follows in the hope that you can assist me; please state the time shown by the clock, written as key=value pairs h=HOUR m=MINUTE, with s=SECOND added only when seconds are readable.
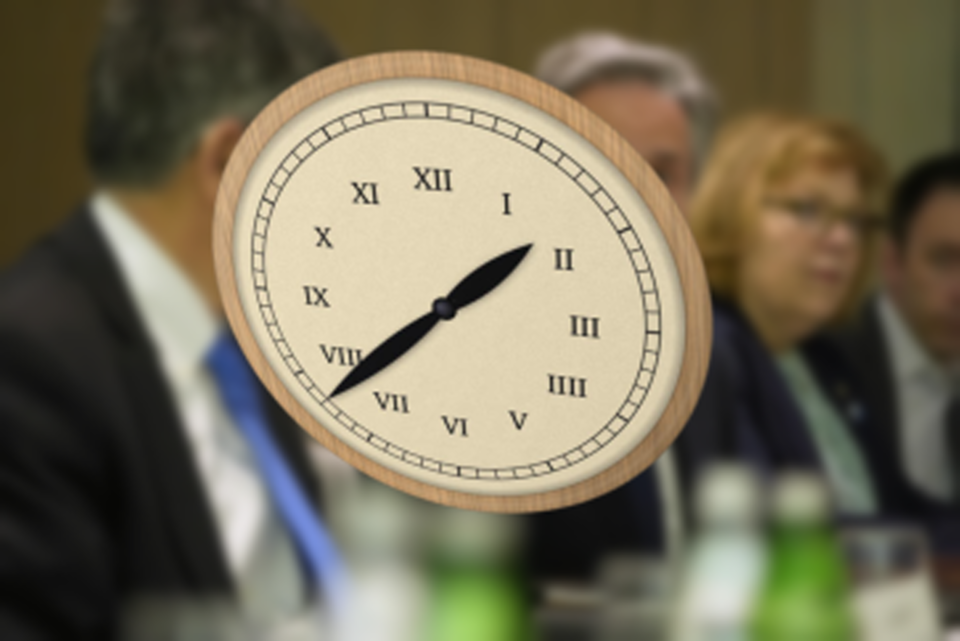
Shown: h=1 m=38
